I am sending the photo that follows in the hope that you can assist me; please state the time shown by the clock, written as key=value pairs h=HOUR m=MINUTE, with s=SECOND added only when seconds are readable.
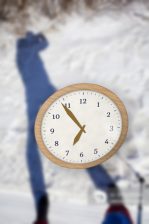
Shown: h=6 m=54
